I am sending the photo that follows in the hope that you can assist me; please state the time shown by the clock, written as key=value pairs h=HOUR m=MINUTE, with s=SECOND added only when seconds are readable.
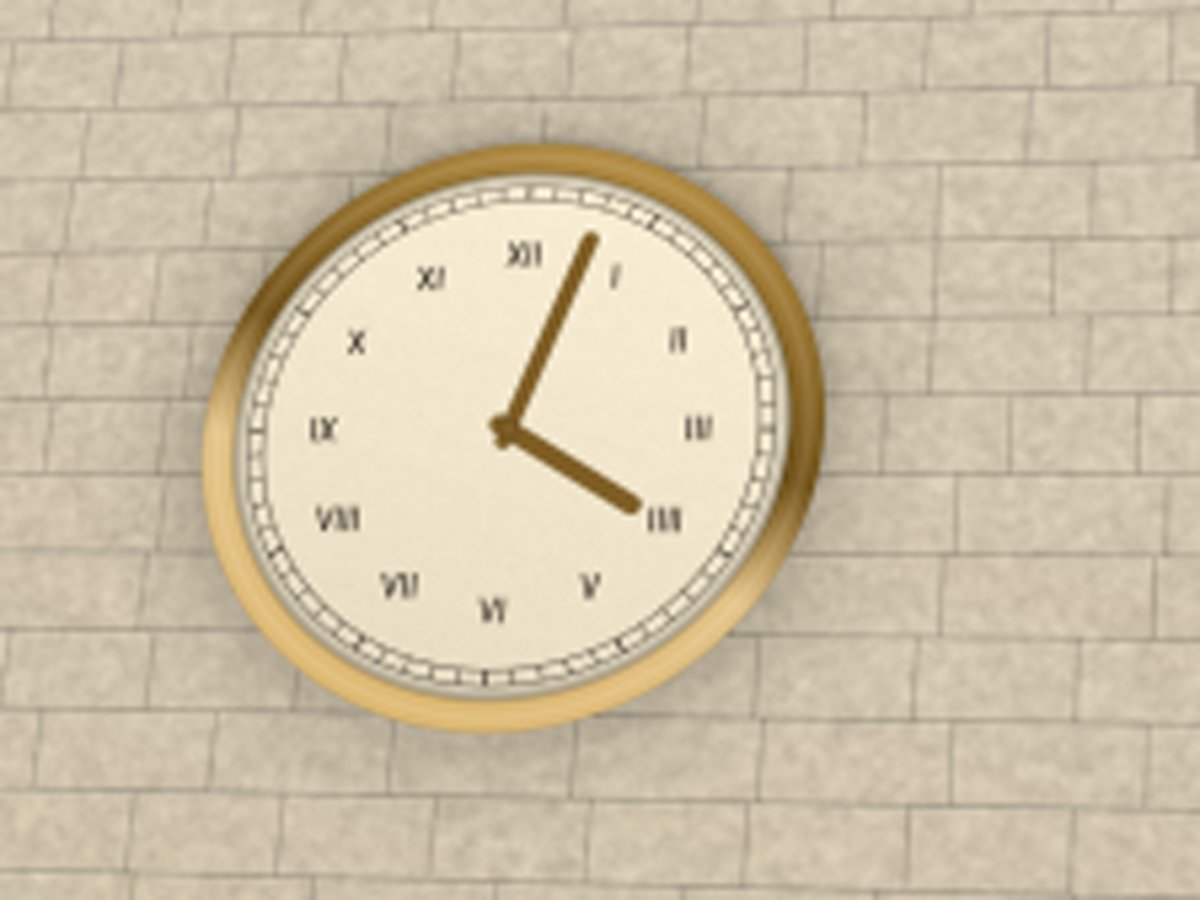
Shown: h=4 m=3
